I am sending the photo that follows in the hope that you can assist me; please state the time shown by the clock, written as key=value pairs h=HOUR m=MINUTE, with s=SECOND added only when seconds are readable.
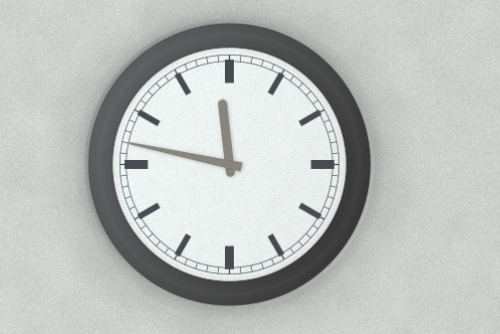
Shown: h=11 m=47
